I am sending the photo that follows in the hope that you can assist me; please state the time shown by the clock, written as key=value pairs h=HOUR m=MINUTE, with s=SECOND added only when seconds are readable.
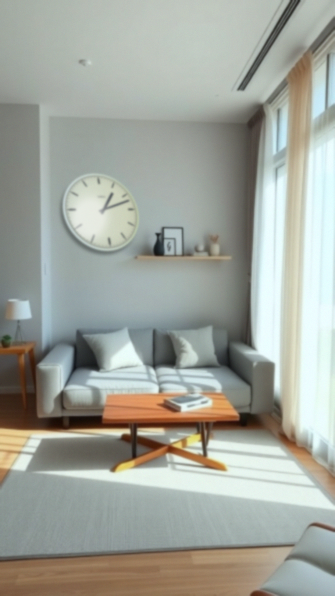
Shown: h=1 m=12
